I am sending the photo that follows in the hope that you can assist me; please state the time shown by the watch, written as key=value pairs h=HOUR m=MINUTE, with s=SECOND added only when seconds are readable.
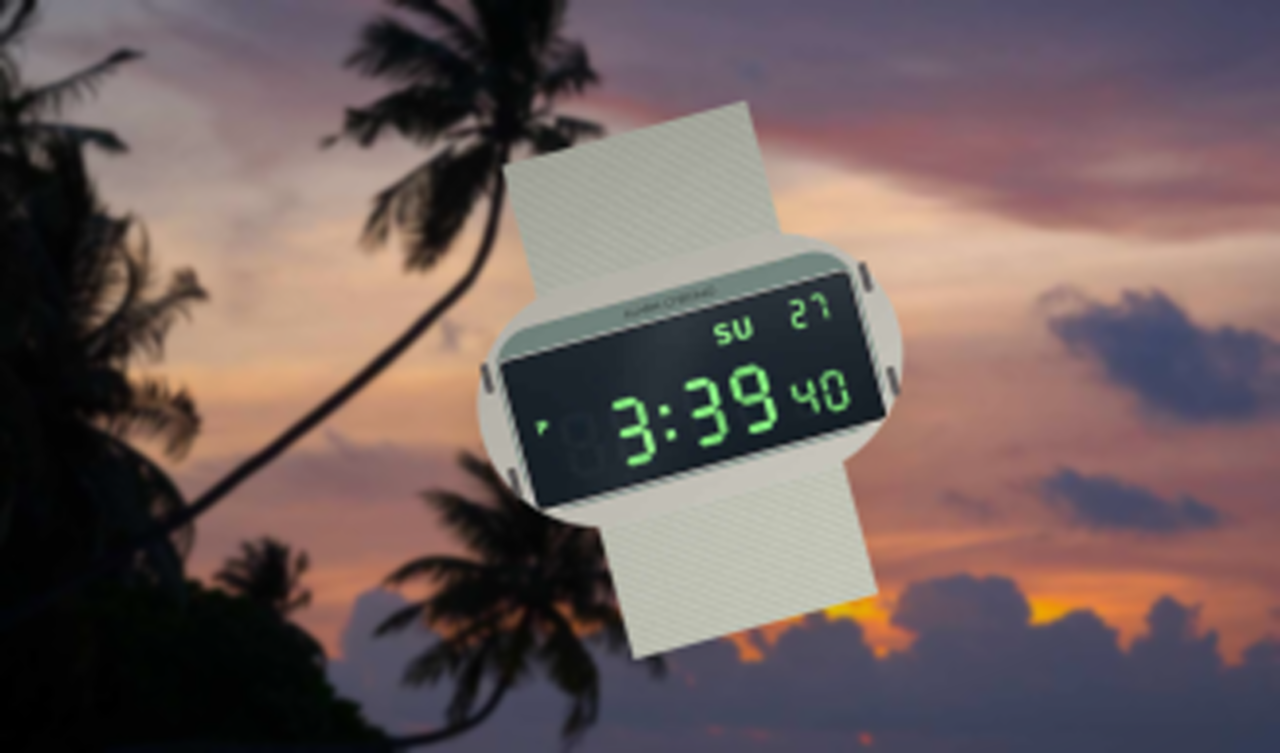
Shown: h=3 m=39 s=40
